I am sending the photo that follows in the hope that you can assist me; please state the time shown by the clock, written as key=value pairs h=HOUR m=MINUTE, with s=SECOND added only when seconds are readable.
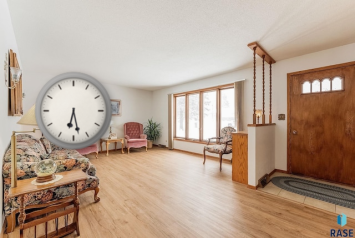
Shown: h=6 m=28
